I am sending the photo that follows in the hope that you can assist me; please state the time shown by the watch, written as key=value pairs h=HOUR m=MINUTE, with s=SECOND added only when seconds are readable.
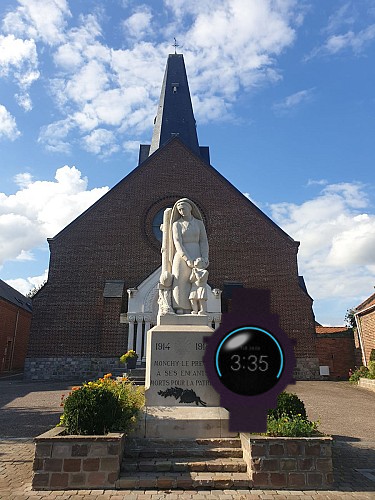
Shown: h=3 m=35
